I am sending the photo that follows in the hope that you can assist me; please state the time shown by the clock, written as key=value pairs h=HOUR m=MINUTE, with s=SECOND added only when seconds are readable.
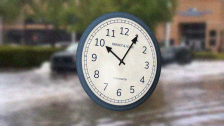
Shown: h=10 m=5
